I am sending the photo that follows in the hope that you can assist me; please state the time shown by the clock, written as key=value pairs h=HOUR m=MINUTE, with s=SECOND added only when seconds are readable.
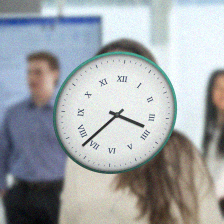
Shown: h=3 m=37
